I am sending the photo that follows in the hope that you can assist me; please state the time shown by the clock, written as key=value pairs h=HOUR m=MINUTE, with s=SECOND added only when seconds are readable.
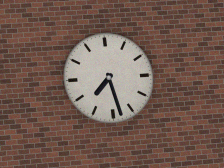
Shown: h=7 m=28
